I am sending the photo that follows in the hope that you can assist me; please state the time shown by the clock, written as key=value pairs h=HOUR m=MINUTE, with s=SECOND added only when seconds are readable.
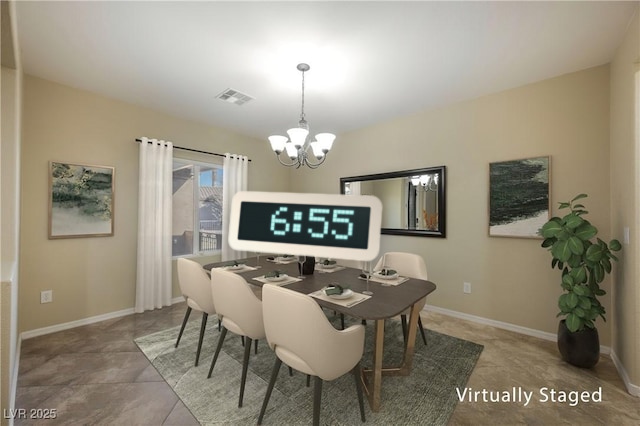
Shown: h=6 m=55
